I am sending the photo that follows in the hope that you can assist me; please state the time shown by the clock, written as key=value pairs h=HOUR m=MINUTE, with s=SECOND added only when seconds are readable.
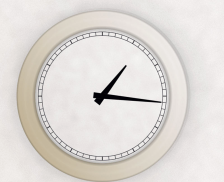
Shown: h=1 m=16
